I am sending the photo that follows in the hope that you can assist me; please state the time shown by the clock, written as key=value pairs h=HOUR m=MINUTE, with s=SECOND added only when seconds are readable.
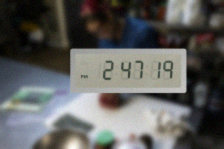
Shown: h=2 m=47 s=19
